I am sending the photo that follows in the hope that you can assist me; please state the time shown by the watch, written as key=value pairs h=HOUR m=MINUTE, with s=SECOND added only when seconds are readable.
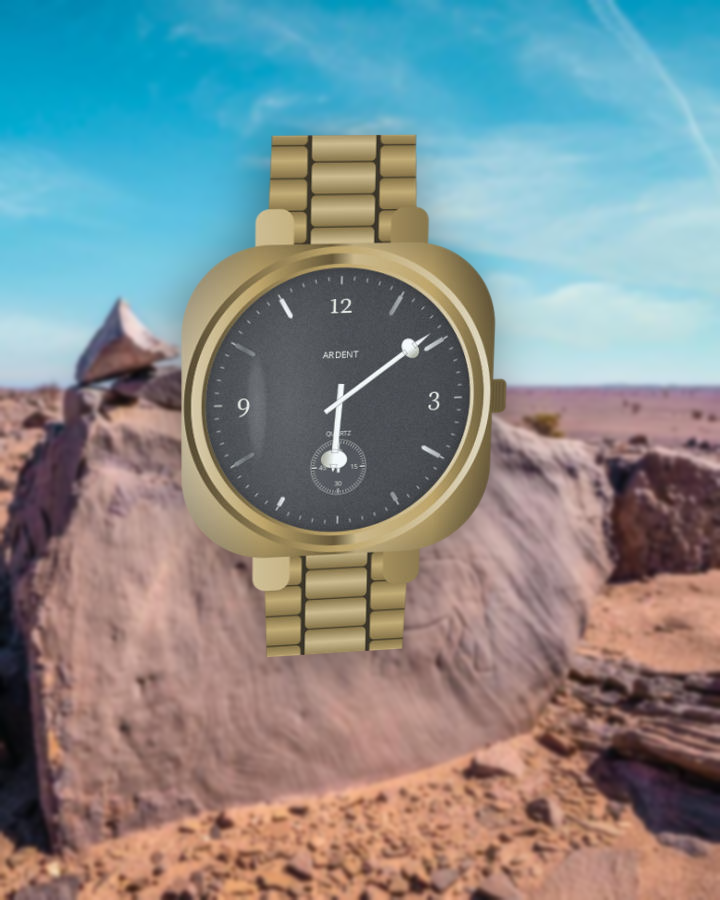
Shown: h=6 m=9
